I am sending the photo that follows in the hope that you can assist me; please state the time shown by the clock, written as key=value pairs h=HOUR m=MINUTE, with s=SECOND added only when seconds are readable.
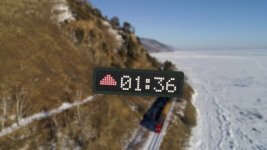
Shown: h=1 m=36
